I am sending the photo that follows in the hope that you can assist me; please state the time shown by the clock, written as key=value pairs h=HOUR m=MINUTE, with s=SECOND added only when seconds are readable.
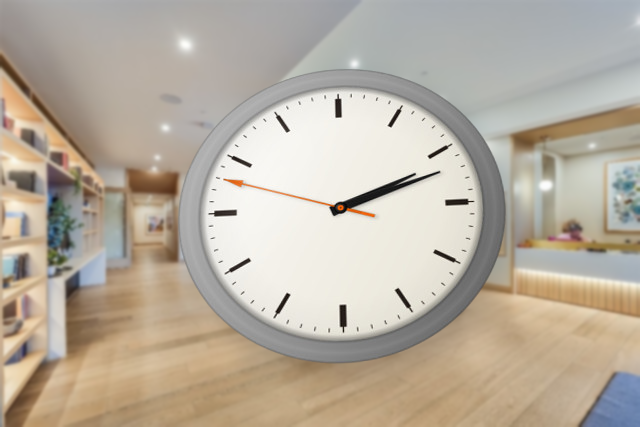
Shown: h=2 m=11 s=48
